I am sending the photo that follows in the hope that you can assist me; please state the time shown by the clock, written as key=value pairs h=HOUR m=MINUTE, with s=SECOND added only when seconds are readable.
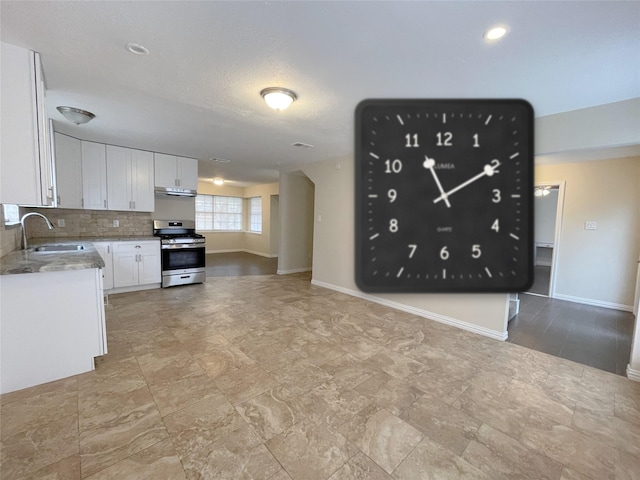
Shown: h=11 m=10
